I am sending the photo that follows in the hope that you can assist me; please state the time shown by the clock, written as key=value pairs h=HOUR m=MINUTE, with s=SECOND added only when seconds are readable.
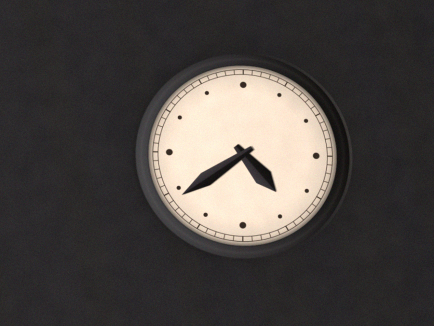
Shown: h=4 m=39
